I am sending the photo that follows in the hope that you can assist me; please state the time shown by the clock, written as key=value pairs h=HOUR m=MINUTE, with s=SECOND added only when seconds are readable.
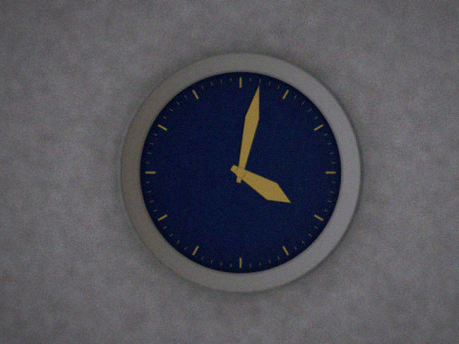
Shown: h=4 m=2
